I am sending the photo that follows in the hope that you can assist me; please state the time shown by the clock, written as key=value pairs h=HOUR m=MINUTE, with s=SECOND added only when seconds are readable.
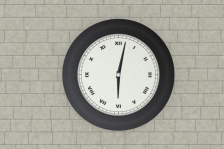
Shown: h=6 m=2
